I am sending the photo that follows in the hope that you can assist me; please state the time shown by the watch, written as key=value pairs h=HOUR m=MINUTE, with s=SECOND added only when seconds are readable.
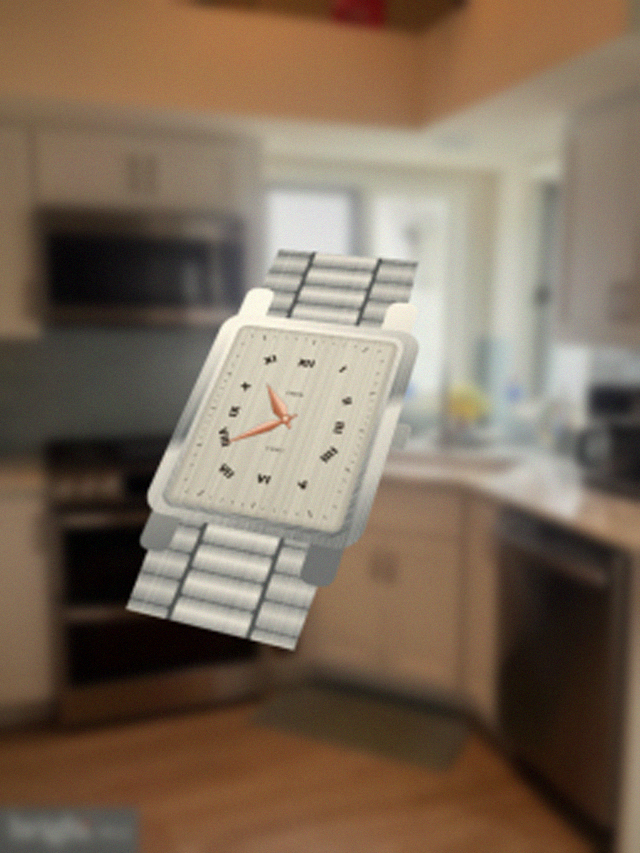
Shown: h=10 m=39
